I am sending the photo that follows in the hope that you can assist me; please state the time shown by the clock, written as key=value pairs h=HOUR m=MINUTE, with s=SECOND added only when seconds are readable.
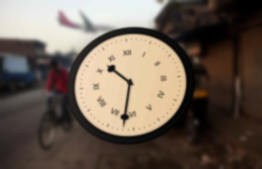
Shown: h=10 m=32
